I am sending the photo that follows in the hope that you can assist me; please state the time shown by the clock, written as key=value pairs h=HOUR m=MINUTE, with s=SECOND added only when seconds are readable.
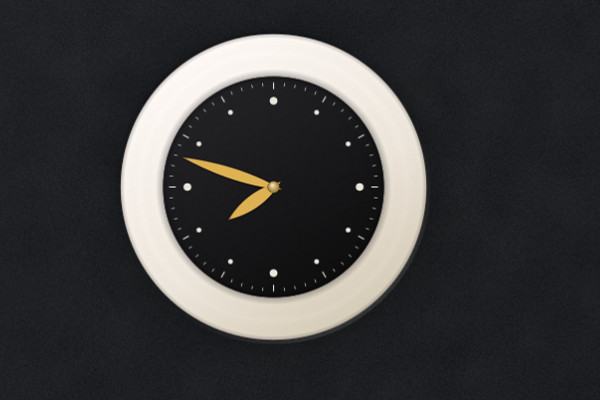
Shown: h=7 m=48
